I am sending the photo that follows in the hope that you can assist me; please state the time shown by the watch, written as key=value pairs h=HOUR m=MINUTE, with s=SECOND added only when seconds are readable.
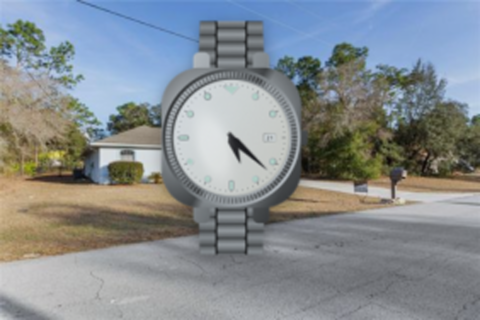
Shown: h=5 m=22
